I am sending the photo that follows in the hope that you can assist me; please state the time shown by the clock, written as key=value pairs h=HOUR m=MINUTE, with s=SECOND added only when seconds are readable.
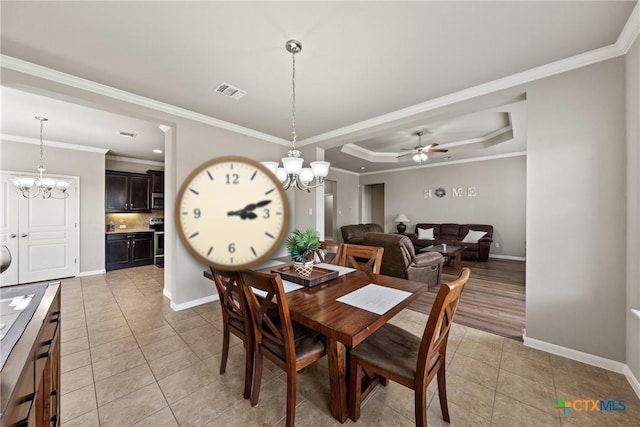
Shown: h=3 m=12
